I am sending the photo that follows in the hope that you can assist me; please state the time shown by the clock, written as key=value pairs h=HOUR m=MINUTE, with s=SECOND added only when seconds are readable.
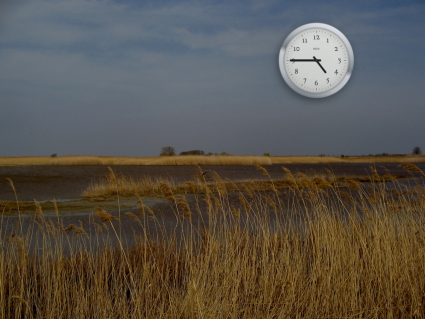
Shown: h=4 m=45
